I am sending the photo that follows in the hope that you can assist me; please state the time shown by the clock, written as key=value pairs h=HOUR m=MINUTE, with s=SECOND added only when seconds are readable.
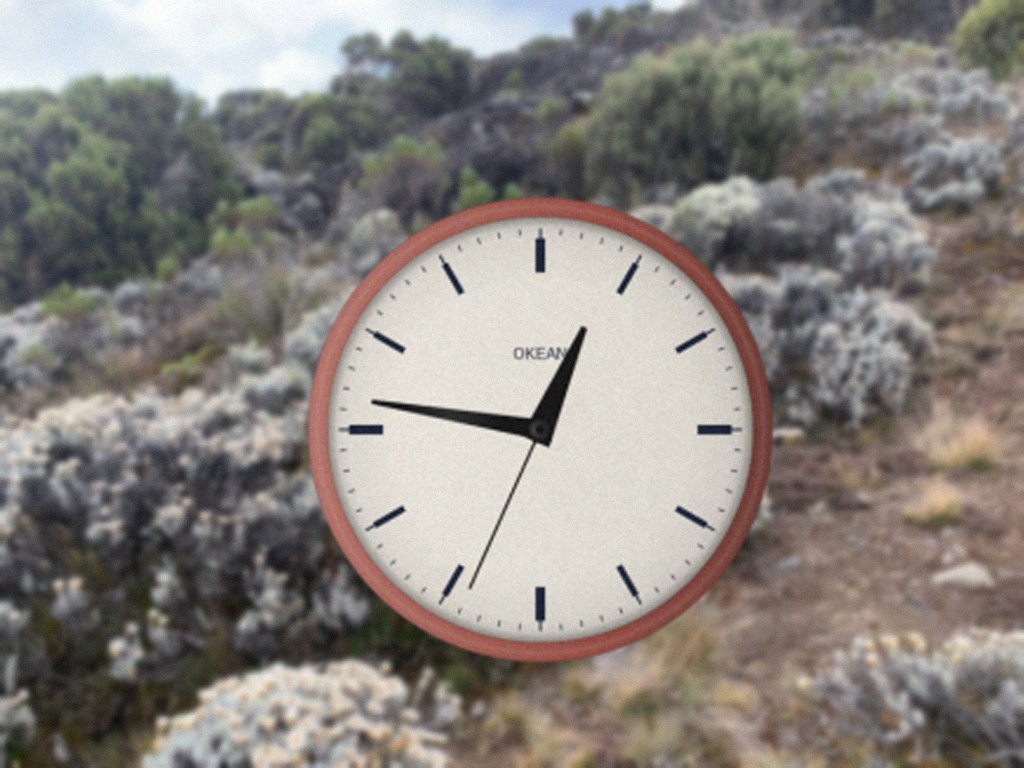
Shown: h=12 m=46 s=34
